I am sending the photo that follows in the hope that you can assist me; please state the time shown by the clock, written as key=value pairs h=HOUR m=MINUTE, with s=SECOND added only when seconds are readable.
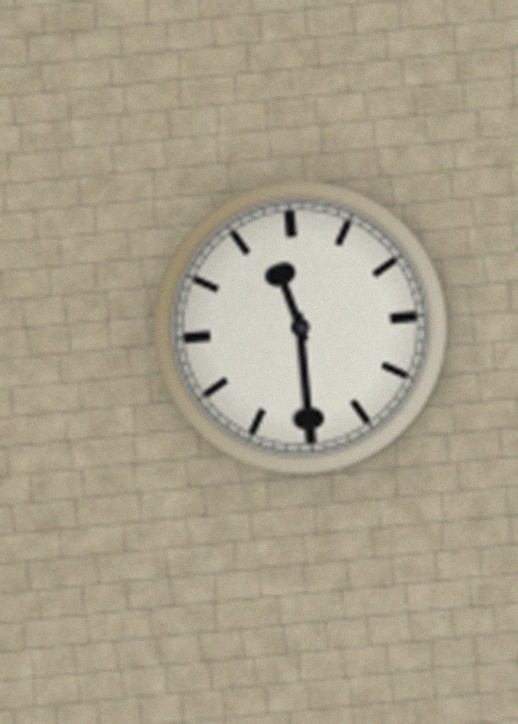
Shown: h=11 m=30
